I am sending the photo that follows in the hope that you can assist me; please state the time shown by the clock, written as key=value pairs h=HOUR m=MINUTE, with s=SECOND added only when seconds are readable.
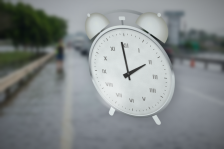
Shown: h=1 m=59
